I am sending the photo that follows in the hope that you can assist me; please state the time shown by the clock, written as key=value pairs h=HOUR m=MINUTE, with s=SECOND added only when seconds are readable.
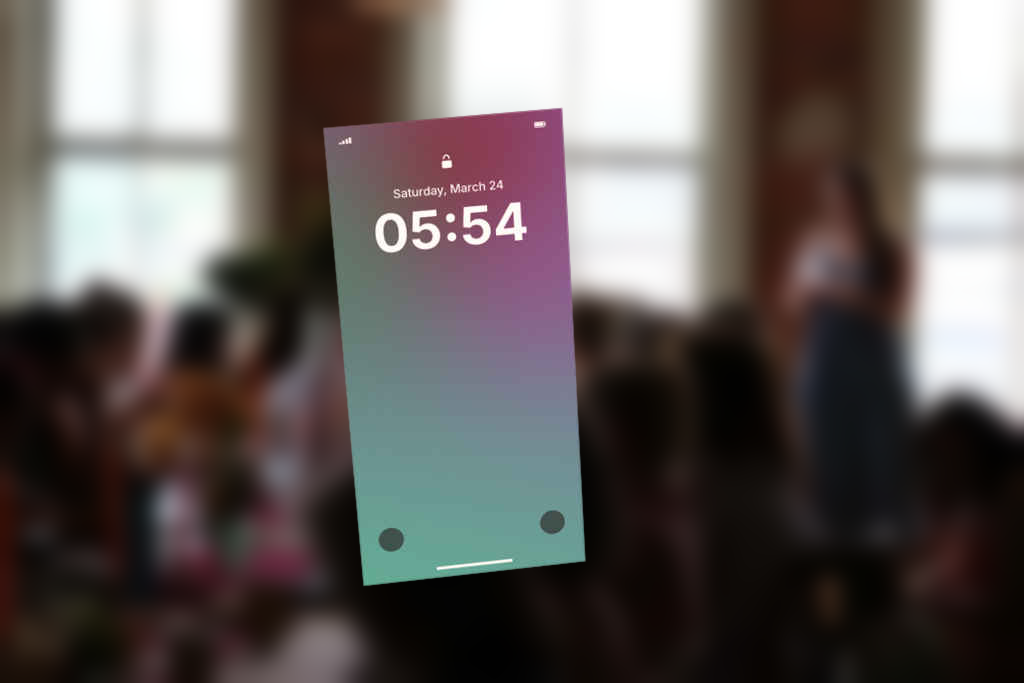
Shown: h=5 m=54
